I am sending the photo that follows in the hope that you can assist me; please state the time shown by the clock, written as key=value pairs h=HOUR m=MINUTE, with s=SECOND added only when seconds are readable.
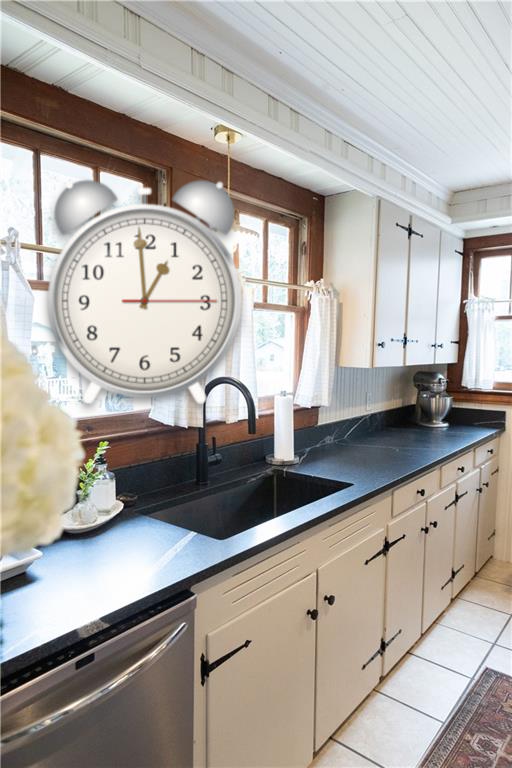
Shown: h=12 m=59 s=15
